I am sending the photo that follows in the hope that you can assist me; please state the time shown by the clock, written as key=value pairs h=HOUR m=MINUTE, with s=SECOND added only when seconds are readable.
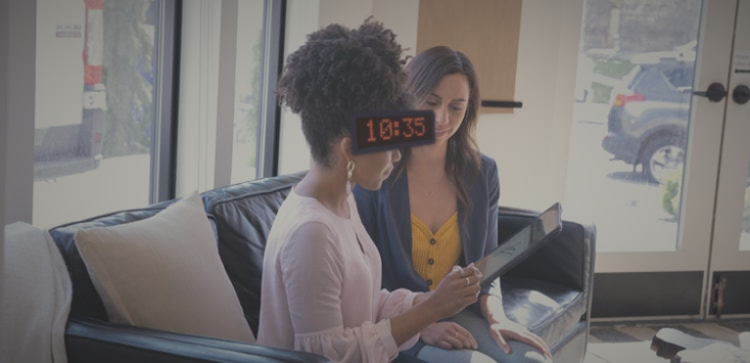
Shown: h=10 m=35
